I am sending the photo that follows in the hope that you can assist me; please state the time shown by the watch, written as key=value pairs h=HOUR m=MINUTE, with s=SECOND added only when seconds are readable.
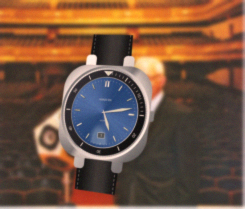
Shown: h=5 m=13
